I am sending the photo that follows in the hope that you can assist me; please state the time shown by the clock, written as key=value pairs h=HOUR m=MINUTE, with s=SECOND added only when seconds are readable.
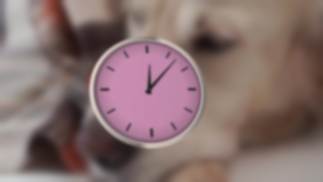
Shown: h=12 m=7
